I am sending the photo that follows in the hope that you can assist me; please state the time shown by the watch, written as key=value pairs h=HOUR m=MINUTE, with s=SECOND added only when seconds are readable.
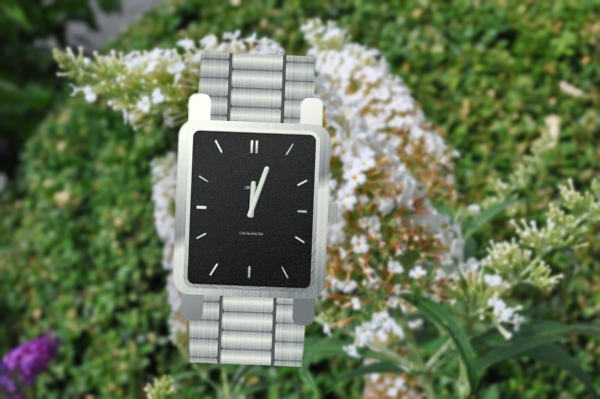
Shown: h=12 m=3
